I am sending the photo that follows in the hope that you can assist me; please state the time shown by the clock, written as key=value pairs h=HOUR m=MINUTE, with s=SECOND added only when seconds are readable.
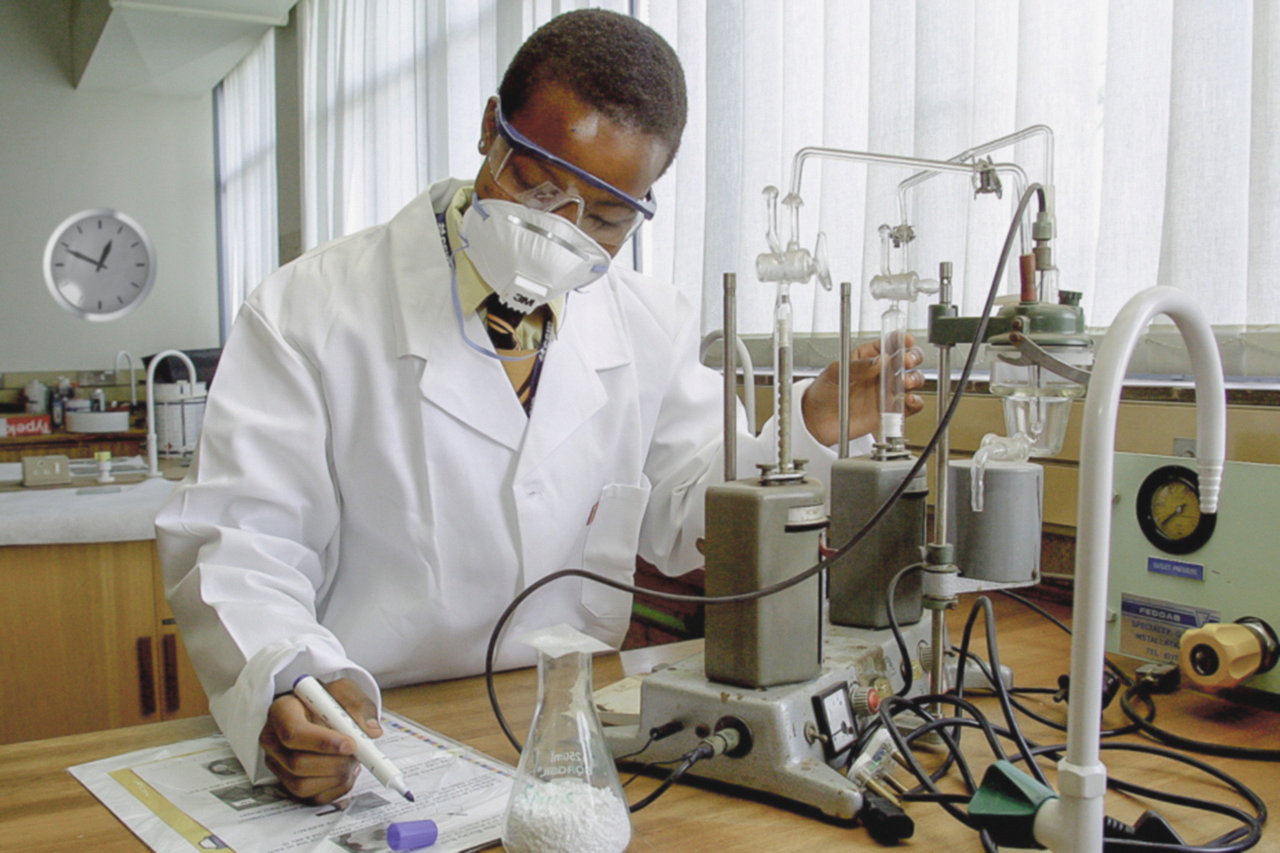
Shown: h=12 m=49
